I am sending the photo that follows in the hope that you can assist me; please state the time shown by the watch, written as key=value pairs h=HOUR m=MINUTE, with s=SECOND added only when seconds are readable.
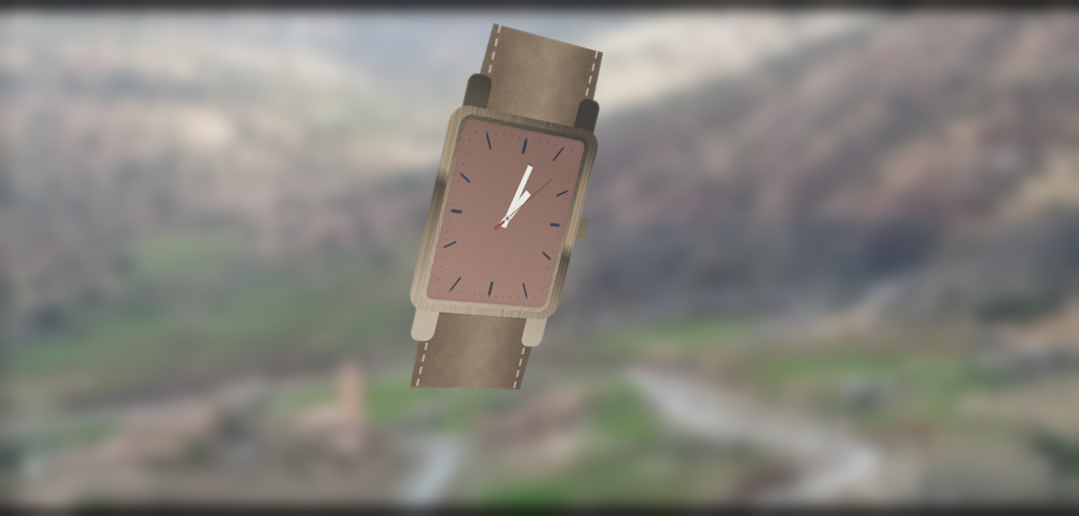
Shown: h=1 m=2 s=7
